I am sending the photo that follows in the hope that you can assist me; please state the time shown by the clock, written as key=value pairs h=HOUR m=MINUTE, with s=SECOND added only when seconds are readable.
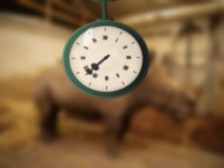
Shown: h=7 m=38
